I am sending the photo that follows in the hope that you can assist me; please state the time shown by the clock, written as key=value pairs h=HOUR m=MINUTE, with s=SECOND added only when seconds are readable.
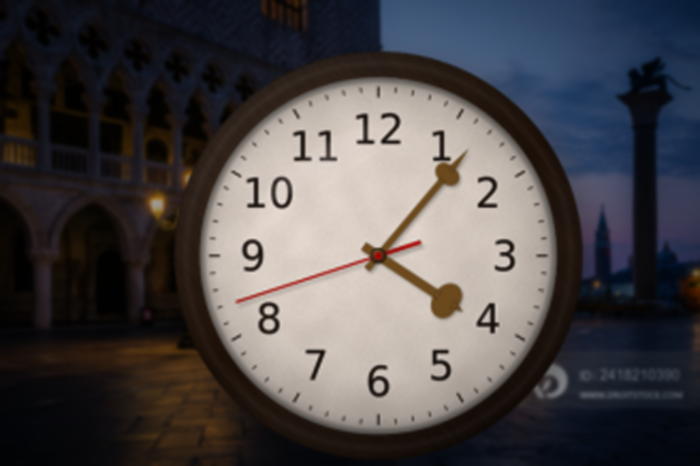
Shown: h=4 m=6 s=42
